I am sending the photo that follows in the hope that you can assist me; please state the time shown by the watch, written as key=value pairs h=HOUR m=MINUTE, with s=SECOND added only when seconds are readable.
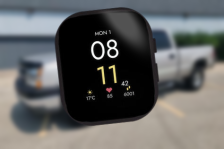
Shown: h=8 m=11
